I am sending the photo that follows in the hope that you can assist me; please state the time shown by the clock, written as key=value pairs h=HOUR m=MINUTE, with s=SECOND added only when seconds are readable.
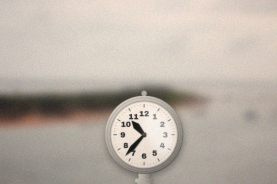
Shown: h=10 m=37
